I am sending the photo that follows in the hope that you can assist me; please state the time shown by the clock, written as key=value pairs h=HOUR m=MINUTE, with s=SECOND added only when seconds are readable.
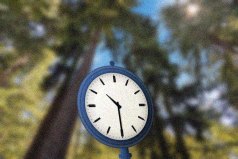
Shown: h=10 m=30
